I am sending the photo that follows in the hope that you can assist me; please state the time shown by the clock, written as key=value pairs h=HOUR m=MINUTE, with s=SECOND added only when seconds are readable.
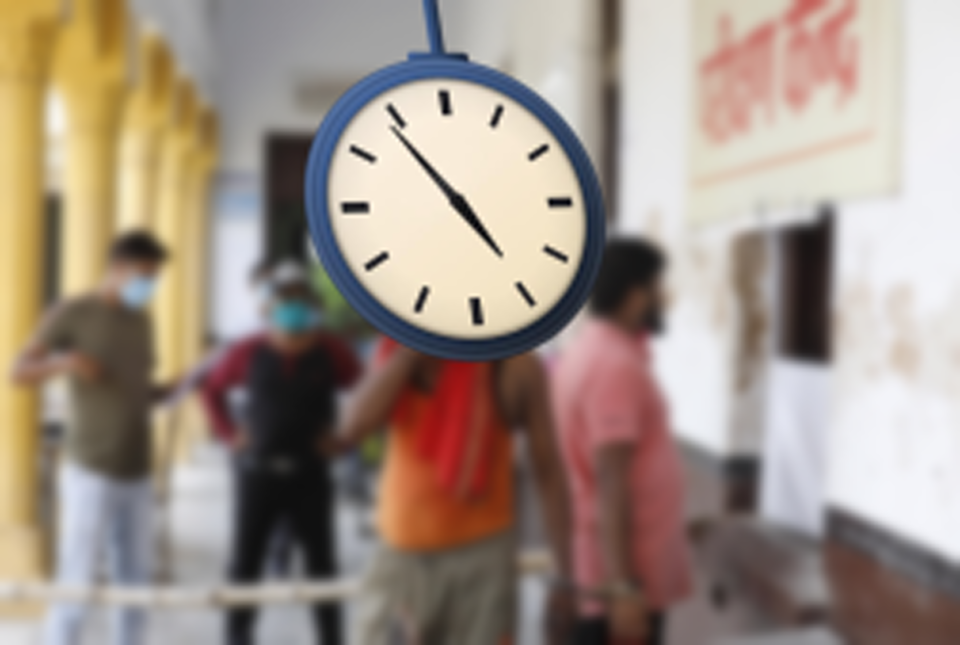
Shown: h=4 m=54
